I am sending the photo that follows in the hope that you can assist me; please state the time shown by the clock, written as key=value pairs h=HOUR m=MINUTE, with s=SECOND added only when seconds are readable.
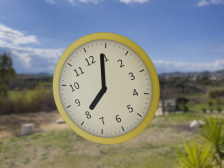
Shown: h=8 m=4
